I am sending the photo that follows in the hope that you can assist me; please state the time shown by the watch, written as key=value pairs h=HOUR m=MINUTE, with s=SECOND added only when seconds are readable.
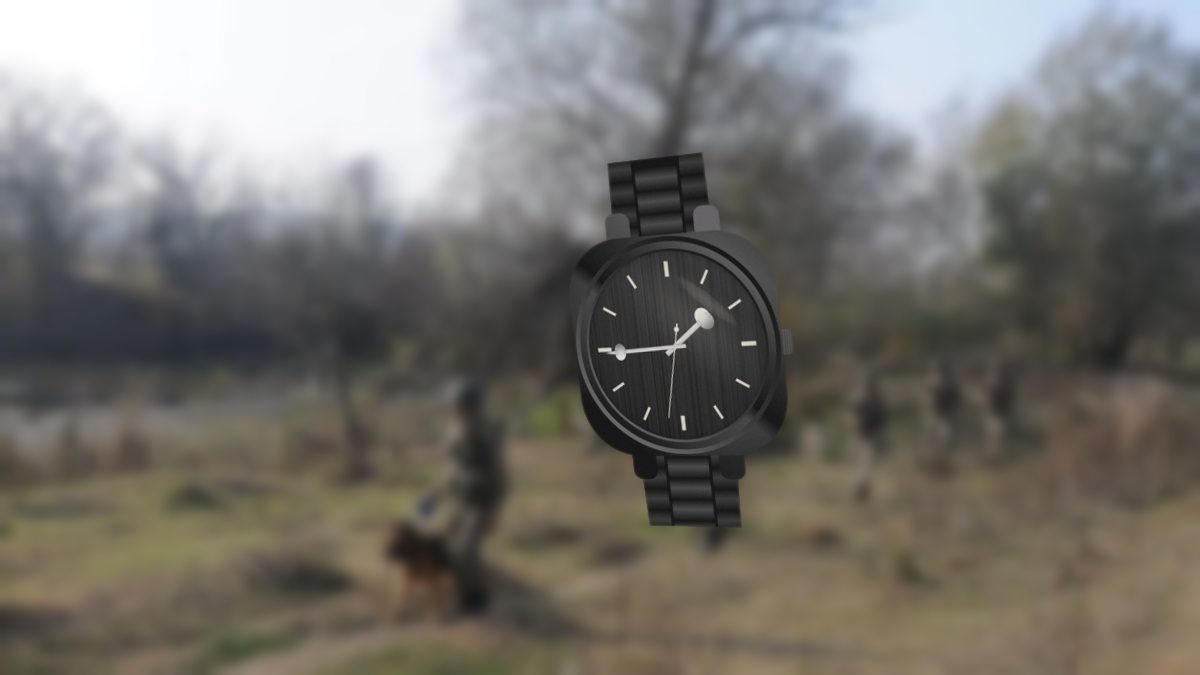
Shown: h=1 m=44 s=32
